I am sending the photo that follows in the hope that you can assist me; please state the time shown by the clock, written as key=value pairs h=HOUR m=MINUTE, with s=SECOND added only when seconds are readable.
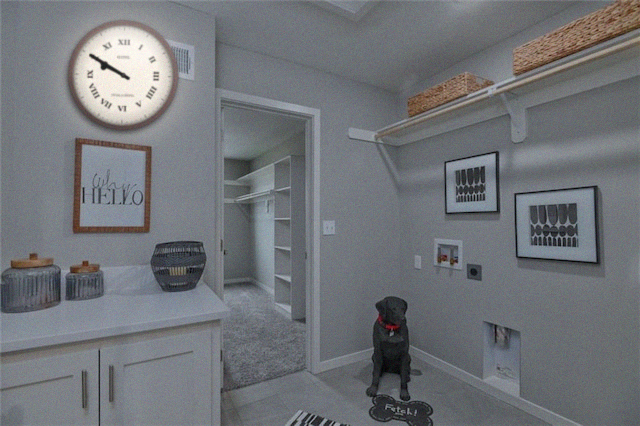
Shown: h=9 m=50
